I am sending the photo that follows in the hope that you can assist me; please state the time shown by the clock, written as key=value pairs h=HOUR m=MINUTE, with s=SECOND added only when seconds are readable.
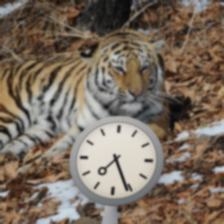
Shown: h=7 m=26
